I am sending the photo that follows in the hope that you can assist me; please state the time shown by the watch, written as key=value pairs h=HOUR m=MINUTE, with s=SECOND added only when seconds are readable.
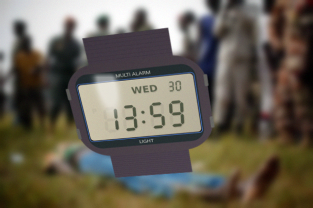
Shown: h=13 m=59
